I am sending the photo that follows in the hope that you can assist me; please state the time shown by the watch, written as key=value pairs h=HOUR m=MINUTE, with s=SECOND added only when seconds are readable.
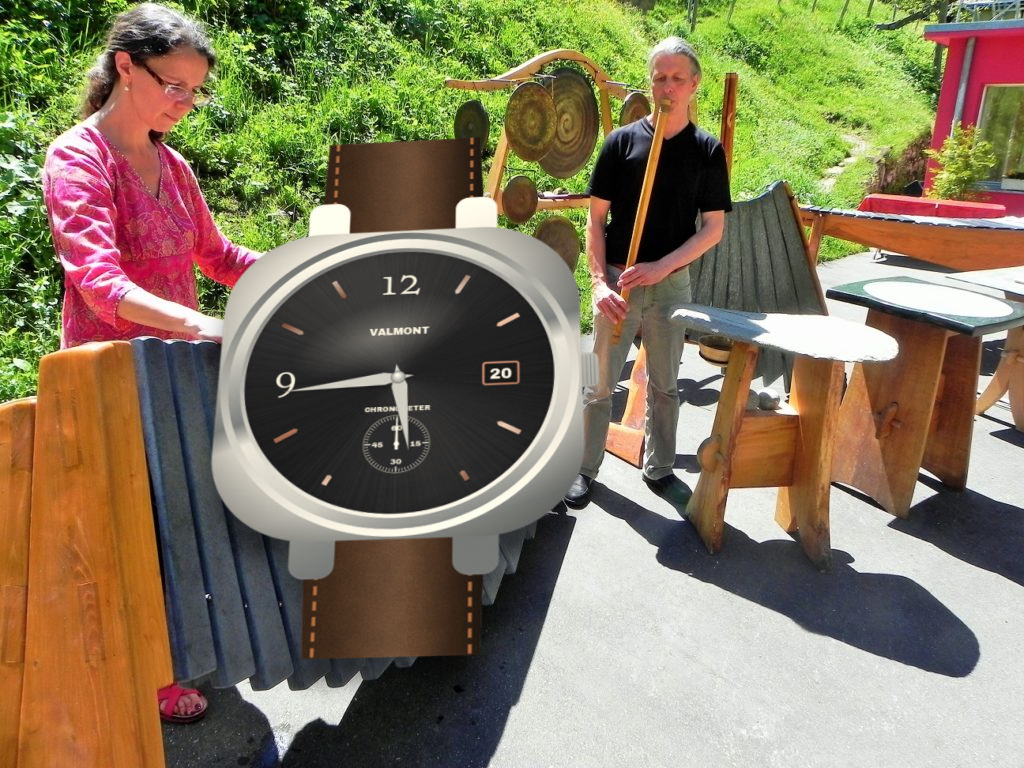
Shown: h=5 m=44
